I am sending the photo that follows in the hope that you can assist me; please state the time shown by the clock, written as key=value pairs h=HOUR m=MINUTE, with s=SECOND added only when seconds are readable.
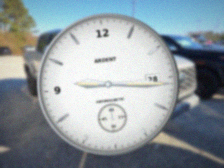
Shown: h=9 m=16
